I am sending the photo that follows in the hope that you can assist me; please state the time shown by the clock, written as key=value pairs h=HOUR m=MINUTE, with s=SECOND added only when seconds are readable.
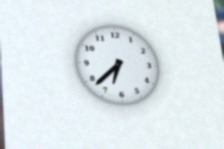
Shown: h=6 m=38
